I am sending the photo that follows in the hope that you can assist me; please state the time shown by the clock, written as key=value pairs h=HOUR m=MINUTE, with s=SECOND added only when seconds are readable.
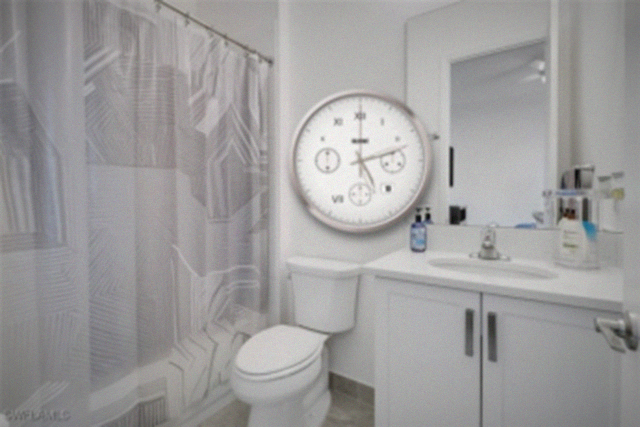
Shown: h=5 m=12
